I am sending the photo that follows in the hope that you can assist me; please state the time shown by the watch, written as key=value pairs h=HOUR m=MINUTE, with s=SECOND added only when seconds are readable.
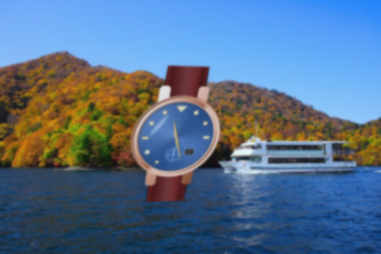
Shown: h=11 m=27
